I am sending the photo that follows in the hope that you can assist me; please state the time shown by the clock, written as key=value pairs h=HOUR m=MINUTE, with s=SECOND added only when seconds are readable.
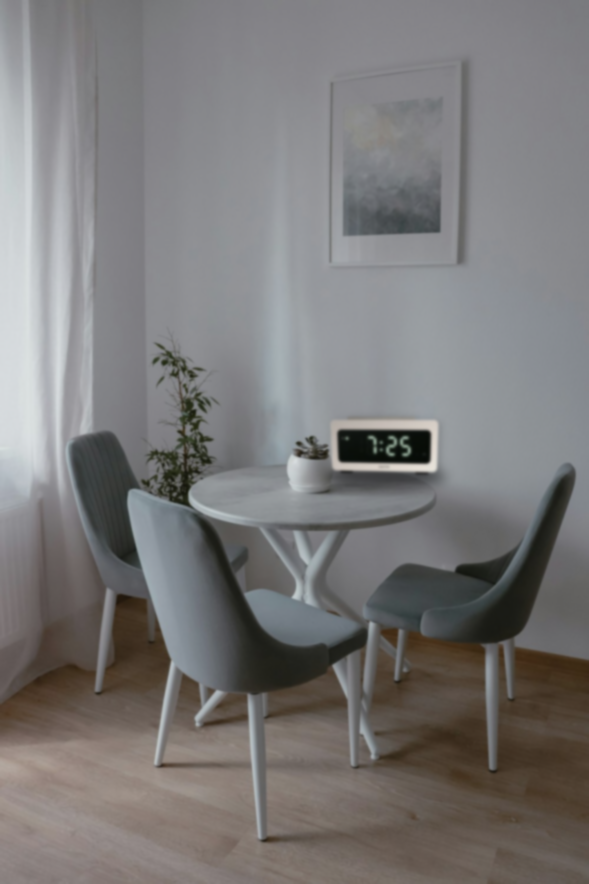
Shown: h=7 m=25
